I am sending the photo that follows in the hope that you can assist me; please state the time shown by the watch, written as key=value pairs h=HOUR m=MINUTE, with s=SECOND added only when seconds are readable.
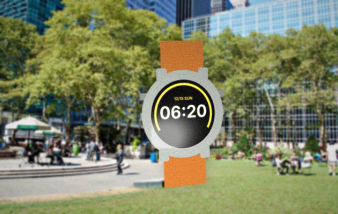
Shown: h=6 m=20
